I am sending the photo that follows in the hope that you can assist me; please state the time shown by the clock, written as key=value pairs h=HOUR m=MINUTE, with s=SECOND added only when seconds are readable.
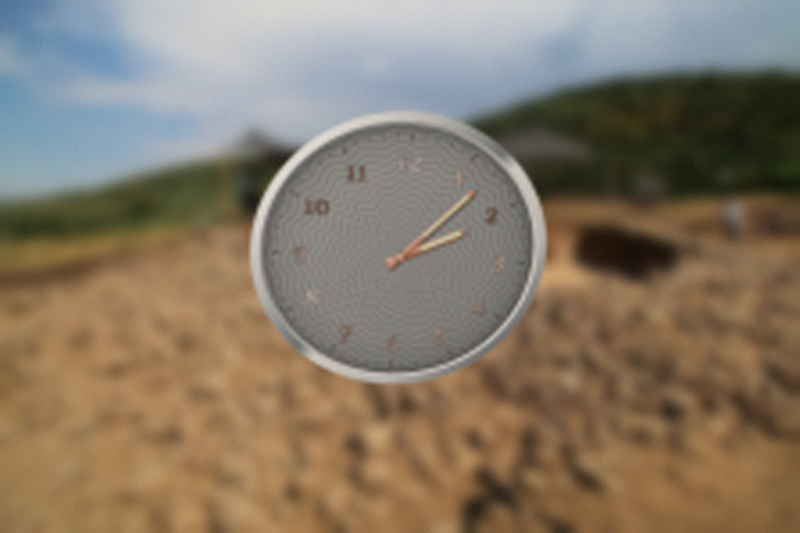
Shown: h=2 m=7
